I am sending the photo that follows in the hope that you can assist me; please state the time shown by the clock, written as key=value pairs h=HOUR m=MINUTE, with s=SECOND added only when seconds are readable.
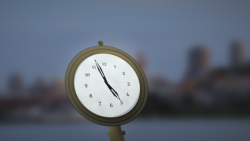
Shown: h=4 m=57
